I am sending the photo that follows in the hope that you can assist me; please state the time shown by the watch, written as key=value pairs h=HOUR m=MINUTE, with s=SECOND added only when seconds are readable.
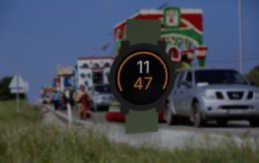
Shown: h=11 m=47
